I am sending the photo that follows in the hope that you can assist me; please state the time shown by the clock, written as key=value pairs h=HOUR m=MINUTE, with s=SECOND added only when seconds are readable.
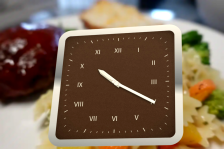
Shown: h=10 m=20
